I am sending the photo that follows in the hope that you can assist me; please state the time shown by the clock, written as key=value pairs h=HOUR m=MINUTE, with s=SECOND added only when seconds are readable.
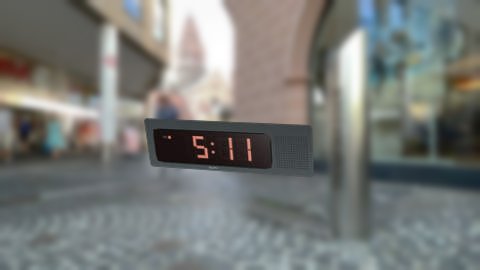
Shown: h=5 m=11
